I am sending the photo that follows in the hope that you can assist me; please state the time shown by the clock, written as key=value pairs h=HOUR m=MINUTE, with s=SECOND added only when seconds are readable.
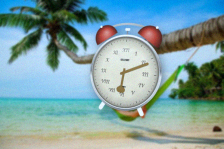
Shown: h=6 m=11
